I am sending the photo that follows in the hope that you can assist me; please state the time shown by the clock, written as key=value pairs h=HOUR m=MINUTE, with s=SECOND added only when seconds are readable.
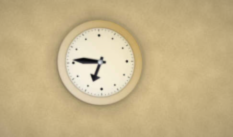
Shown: h=6 m=46
